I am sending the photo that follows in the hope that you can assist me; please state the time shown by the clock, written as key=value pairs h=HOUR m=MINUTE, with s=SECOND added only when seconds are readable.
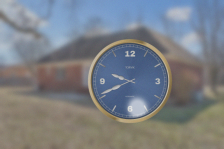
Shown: h=9 m=41
